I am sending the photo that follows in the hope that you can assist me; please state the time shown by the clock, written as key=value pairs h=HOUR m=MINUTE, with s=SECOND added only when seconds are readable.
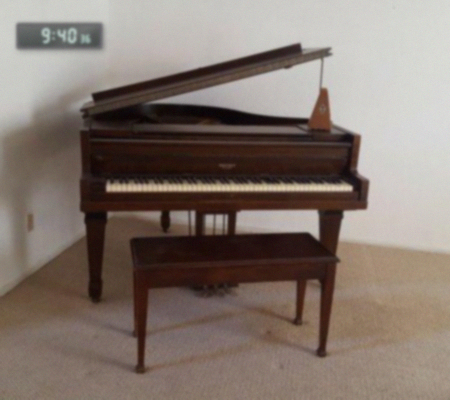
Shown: h=9 m=40
